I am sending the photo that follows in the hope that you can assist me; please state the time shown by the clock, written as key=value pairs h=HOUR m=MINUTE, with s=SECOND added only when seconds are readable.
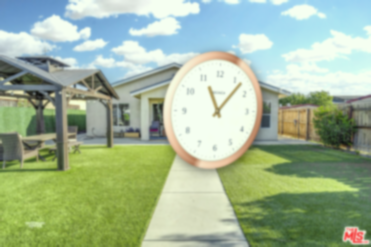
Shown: h=11 m=7
